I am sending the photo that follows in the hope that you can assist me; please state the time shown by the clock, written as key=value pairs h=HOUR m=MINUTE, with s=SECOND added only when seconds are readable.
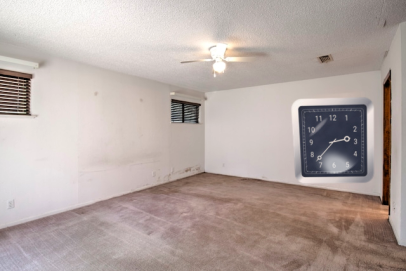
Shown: h=2 m=37
